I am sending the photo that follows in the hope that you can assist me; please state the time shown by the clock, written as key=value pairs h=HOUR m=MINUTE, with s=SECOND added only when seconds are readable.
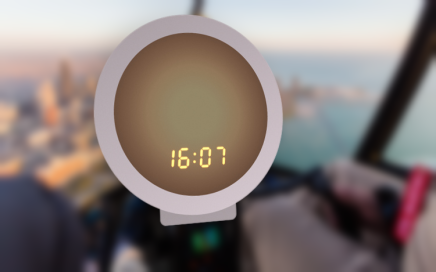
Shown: h=16 m=7
